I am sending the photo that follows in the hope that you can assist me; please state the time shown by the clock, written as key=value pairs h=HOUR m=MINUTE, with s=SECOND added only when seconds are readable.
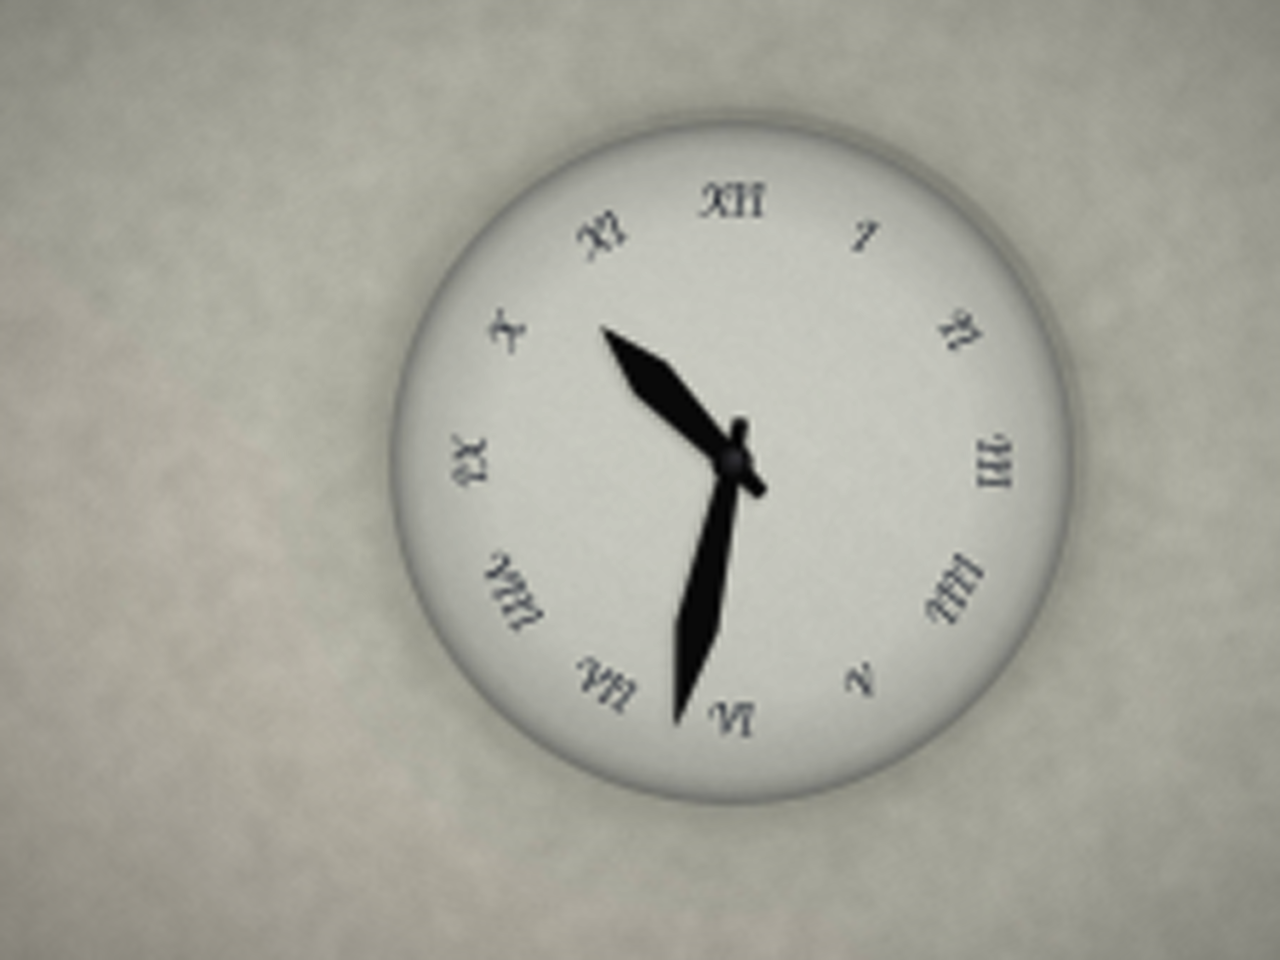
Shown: h=10 m=32
